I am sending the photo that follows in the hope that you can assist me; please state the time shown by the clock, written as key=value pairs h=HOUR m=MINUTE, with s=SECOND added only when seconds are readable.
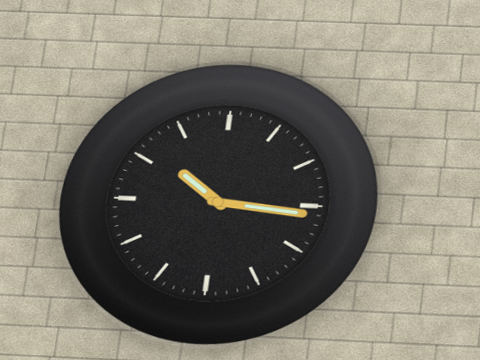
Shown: h=10 m=16
